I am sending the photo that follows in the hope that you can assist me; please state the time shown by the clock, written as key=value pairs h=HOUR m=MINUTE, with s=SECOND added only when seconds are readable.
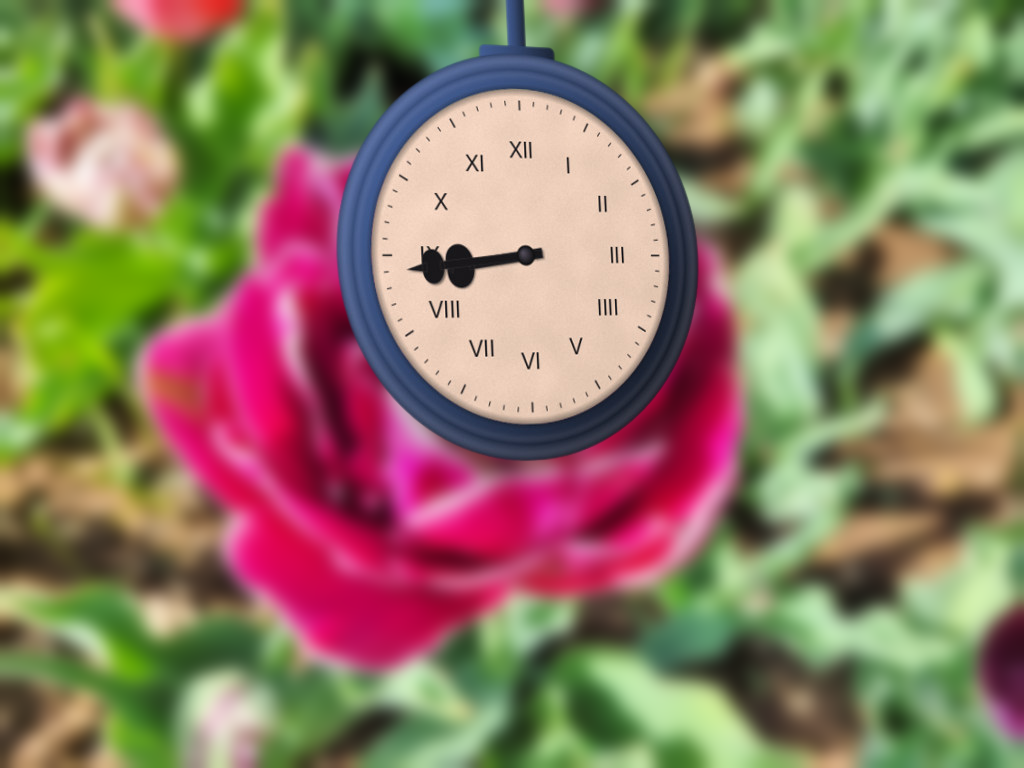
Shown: h=8 m=44
